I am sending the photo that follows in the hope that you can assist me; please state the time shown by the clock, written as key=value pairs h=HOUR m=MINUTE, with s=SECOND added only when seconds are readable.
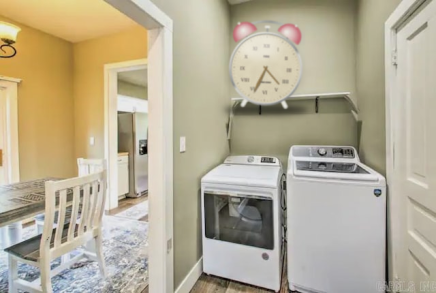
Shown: h=4 m=34
